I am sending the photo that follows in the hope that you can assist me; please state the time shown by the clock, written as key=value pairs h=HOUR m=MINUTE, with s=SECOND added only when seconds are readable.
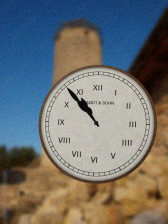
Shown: h=10 m=53
